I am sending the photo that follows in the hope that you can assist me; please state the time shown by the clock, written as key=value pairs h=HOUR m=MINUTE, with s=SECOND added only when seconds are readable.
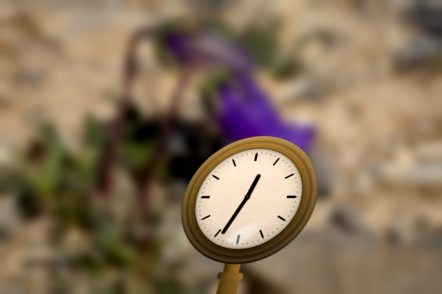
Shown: h=12 m=34
